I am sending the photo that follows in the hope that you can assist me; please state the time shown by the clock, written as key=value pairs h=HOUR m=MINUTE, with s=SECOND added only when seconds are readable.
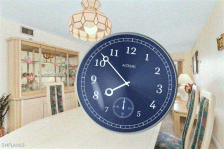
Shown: h=7 m=52
